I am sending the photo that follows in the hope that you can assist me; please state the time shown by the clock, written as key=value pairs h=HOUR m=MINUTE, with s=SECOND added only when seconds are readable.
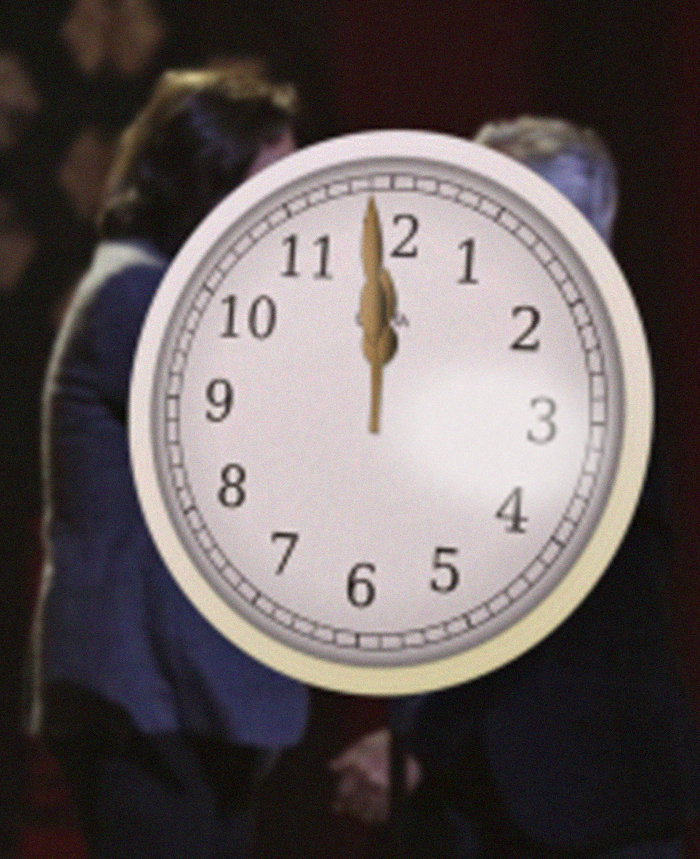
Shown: h=11 m=59
